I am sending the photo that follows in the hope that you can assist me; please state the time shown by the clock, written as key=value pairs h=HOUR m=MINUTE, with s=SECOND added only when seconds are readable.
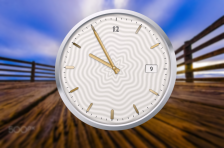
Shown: h=9 m=55
